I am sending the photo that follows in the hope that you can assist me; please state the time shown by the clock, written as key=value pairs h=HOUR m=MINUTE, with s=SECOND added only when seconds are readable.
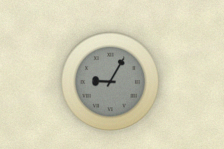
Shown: h=9 m=5
